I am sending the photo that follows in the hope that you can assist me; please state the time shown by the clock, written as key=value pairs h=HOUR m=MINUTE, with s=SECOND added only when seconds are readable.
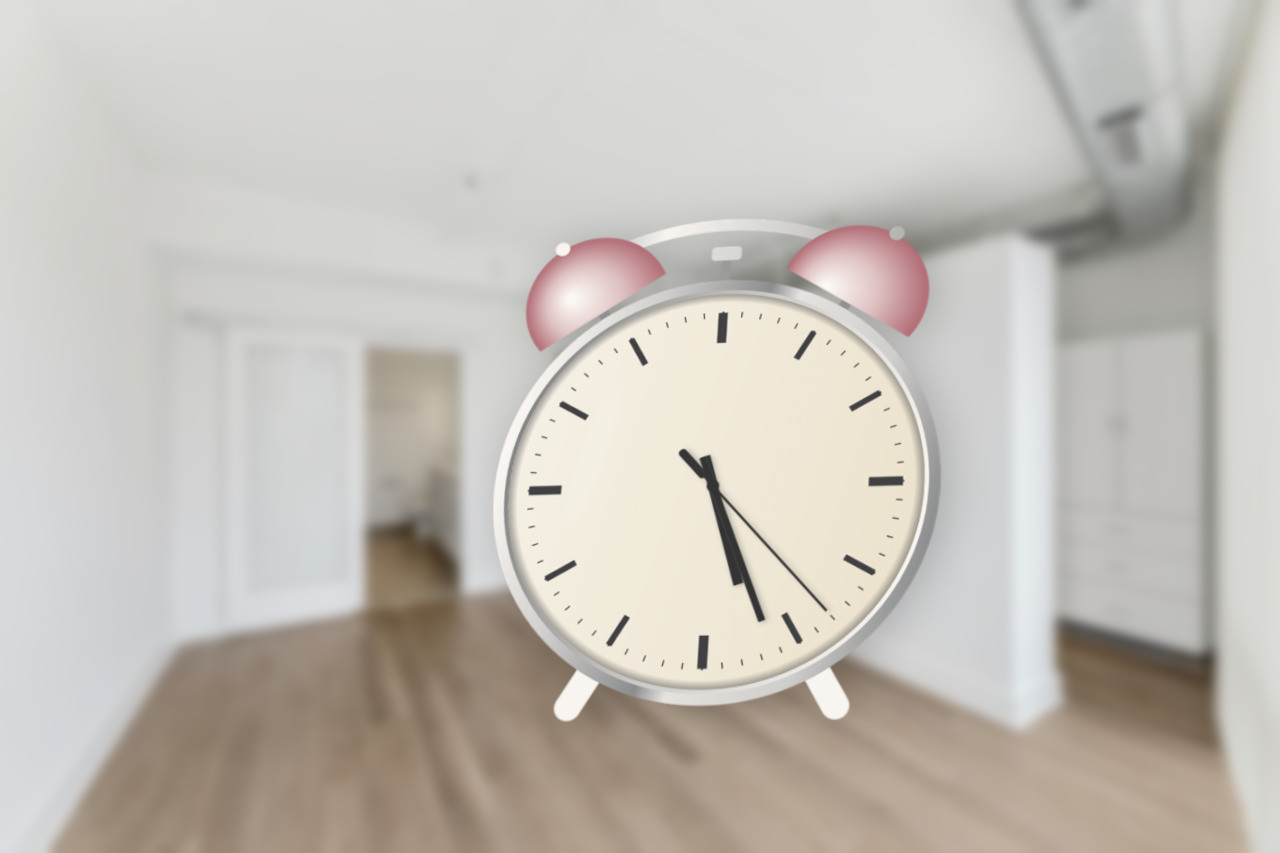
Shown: h=5 m=26 s=23
